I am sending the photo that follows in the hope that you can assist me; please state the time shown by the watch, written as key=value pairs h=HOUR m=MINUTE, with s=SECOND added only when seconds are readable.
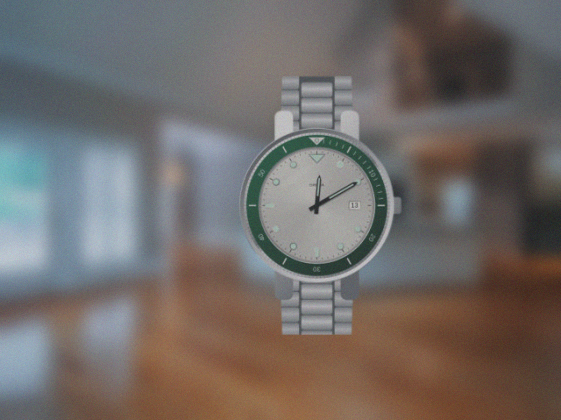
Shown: h=12 m=10
